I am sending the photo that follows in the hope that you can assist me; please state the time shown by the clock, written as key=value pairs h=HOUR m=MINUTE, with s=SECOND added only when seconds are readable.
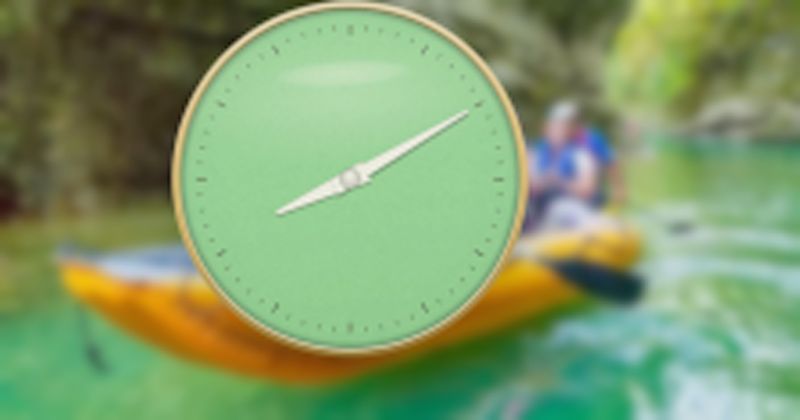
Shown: h=8 m=10
